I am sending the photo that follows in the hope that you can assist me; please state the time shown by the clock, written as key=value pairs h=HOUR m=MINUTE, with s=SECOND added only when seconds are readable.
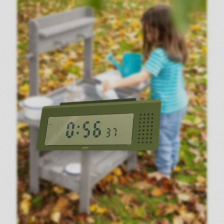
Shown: h=0 m=56 s=37
